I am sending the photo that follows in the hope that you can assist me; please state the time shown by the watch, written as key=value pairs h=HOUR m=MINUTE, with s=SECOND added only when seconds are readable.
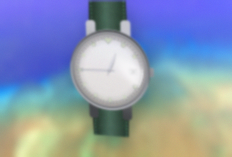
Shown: h=12 m=45
